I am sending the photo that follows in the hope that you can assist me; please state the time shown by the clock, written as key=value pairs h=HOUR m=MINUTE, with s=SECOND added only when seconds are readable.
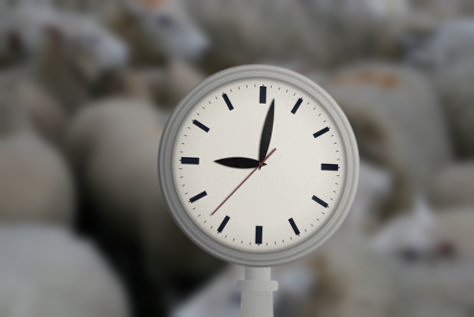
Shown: h=9 m=1 s=37
